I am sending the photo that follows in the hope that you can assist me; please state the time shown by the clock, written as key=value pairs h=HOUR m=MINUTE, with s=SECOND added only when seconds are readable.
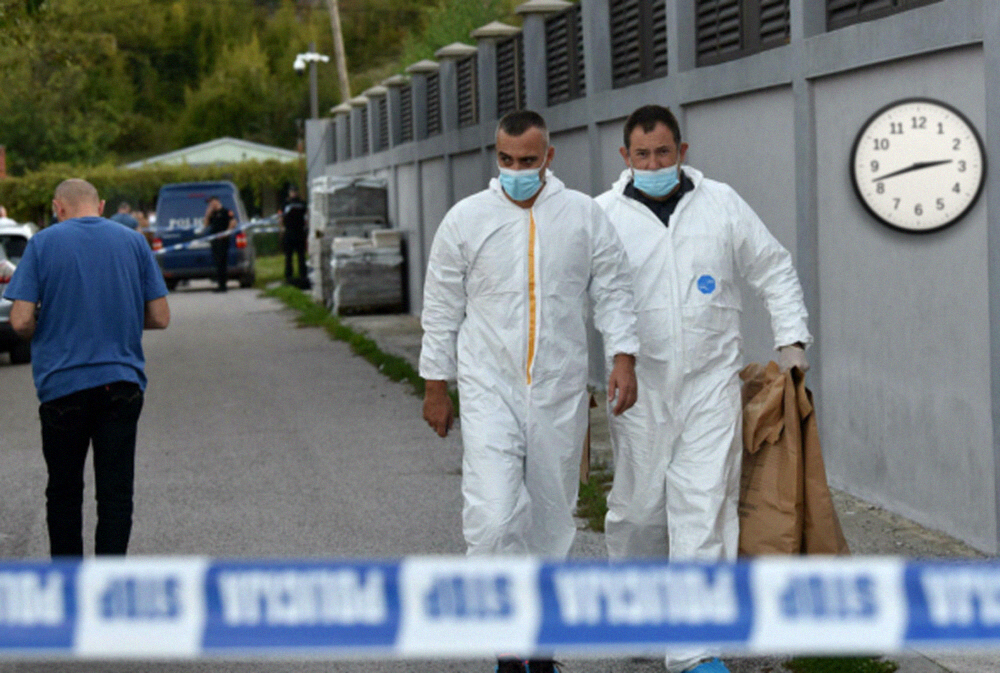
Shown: h=2 m=42
